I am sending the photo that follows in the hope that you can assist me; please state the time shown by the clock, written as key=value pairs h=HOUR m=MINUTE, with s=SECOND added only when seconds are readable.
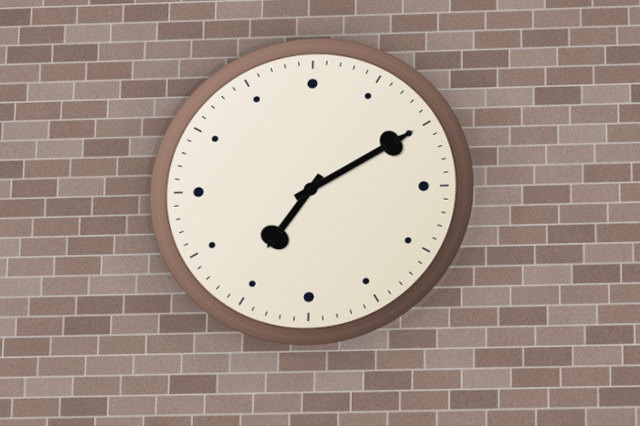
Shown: h=7 m=10
